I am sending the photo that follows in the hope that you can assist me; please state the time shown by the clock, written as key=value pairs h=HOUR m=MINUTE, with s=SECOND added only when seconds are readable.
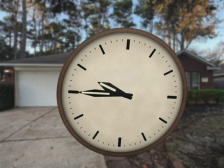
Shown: h=9 m=45
